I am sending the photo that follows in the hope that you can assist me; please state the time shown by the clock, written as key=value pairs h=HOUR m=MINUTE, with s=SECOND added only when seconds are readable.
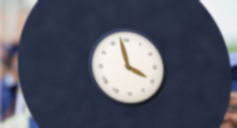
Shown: h=3 m=58
